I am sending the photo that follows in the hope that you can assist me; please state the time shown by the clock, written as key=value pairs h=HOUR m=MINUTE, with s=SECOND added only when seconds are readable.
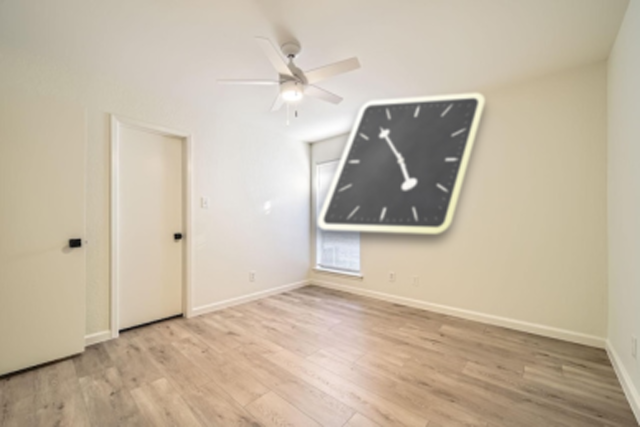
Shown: h=4 m=53
